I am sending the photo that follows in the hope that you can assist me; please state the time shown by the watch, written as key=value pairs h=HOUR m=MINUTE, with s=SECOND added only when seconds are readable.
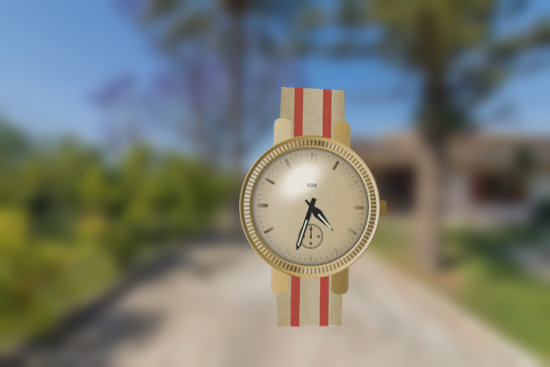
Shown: h=4 m=33
